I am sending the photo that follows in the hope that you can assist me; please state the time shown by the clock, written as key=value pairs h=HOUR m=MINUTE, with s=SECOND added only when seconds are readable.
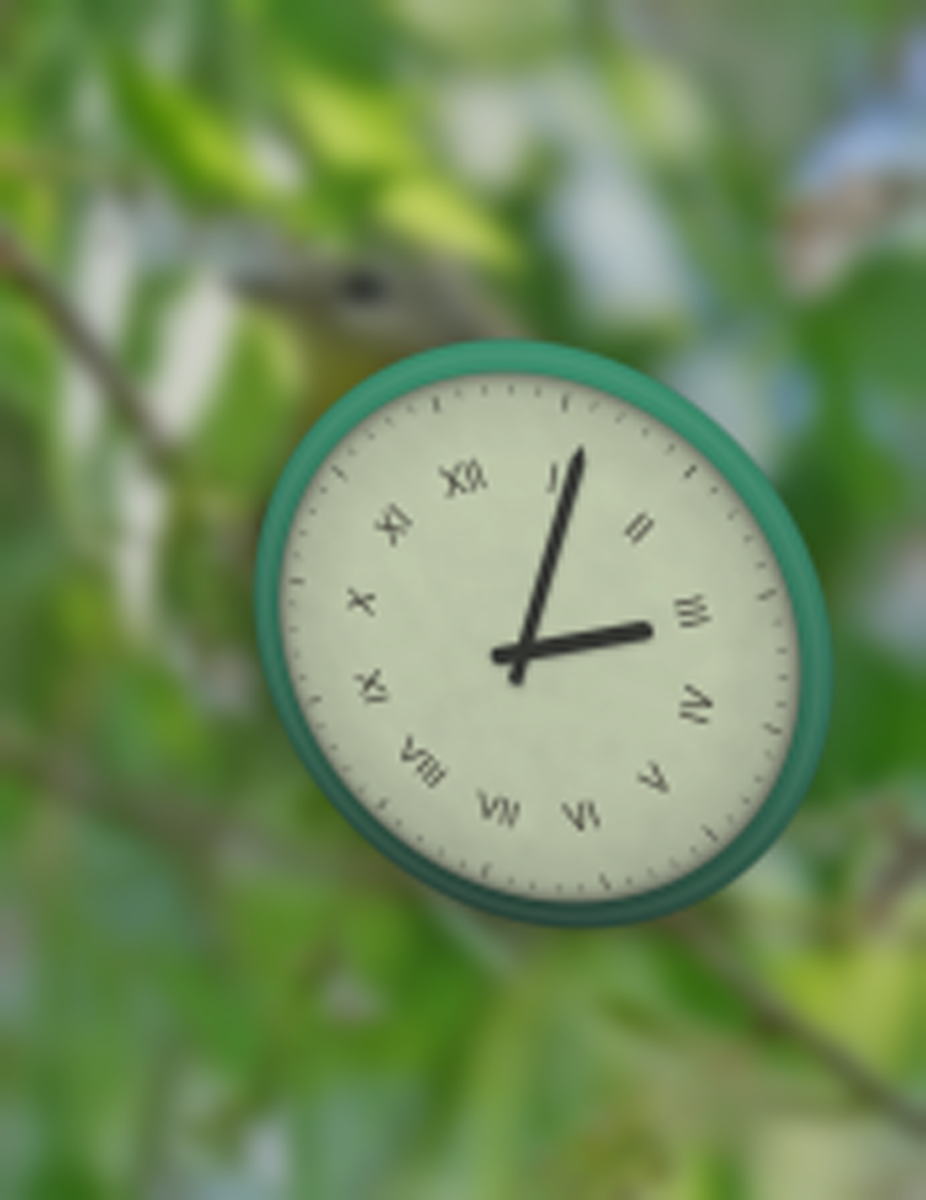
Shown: h=3 m=6
